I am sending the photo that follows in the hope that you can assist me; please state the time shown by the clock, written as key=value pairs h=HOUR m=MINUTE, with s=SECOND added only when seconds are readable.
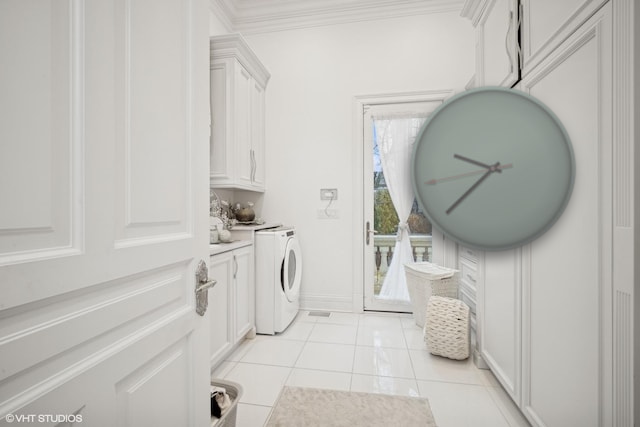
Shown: h=9 m=37 s=43
